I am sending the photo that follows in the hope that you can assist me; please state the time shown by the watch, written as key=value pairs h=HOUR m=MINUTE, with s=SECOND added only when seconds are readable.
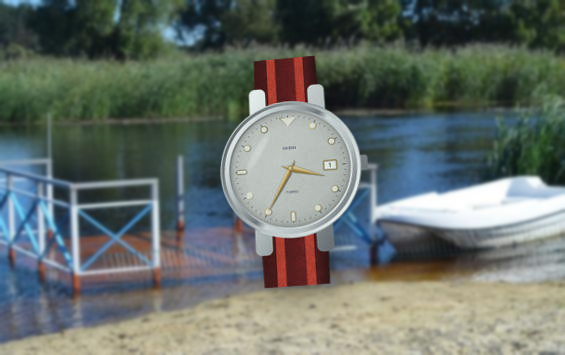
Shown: h=3 m=35
